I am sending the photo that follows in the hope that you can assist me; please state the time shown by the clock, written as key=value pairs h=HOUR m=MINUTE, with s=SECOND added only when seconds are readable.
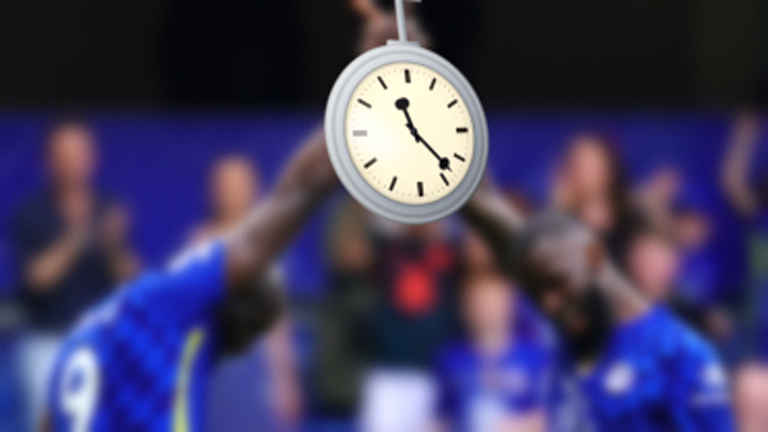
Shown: h=11 m=23
